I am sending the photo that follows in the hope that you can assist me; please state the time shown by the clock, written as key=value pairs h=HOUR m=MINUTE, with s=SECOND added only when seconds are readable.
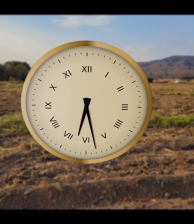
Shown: h=6 m=28
